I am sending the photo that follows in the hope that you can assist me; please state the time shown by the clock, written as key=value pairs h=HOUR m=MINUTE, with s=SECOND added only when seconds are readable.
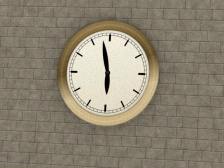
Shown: h=5 m=58
